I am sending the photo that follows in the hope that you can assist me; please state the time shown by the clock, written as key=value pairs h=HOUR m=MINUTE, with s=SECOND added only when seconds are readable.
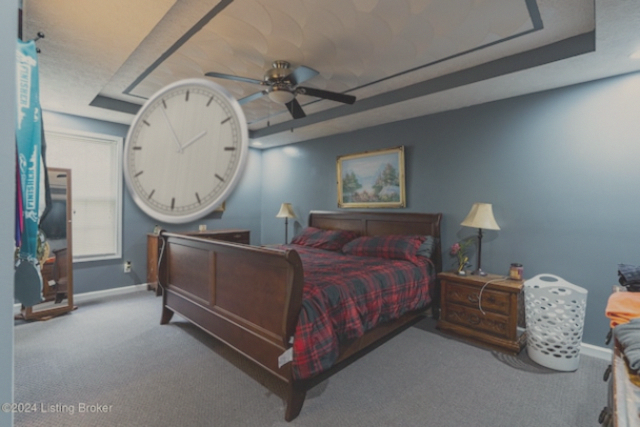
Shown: h=1 m=54
